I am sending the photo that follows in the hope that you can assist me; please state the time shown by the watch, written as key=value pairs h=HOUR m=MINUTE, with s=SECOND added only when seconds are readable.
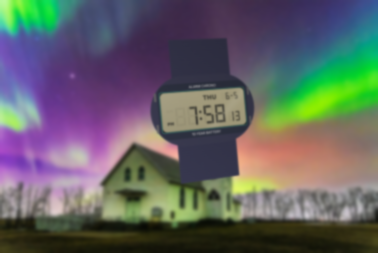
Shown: h=7 m=58
